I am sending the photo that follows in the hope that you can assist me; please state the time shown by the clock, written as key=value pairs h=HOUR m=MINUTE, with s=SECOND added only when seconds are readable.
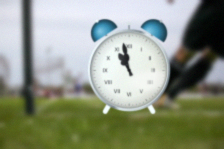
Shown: h=10 m=58
